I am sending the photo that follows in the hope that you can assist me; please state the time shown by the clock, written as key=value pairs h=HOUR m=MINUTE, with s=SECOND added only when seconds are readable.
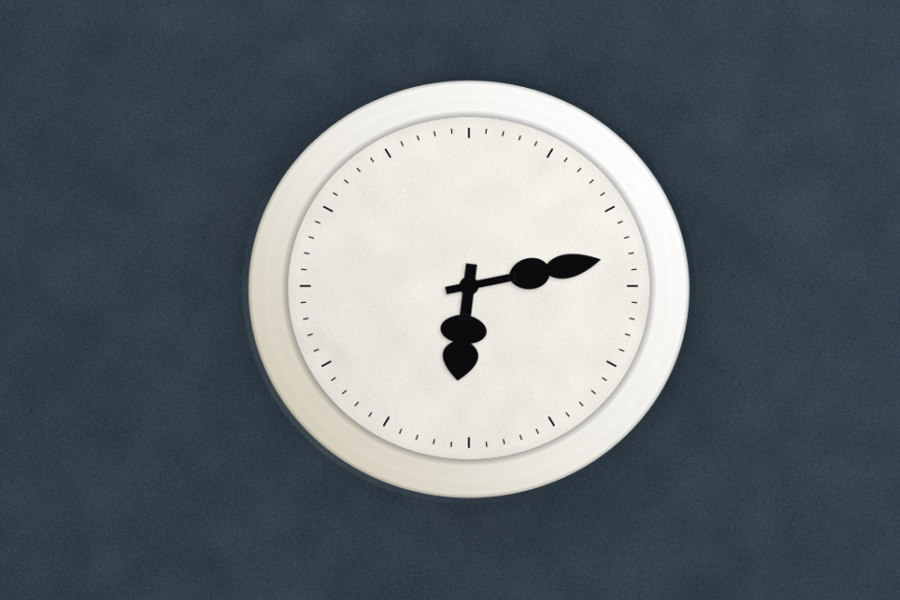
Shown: h=6 m=13
